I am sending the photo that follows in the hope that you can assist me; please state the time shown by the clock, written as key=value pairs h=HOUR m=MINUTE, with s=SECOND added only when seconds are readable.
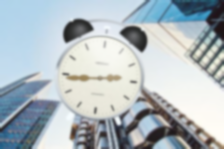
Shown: h=2 m=44
